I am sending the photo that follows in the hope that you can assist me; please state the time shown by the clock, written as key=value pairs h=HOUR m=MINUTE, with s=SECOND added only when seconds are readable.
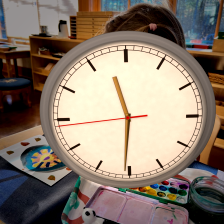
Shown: h=11 m=30 s=44
